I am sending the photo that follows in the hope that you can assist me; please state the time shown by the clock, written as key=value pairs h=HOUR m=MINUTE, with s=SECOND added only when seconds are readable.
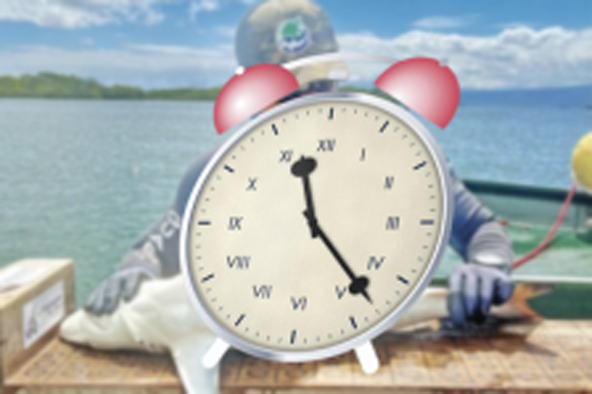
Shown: h=11 m=23
